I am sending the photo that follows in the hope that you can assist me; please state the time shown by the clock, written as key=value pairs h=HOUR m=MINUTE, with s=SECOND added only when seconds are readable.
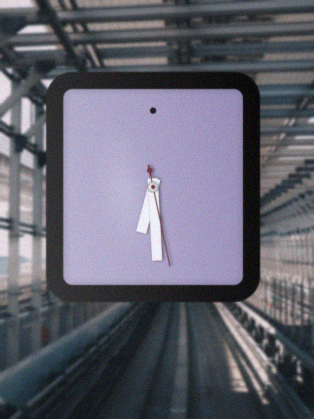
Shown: h=6 m=29 s=28
